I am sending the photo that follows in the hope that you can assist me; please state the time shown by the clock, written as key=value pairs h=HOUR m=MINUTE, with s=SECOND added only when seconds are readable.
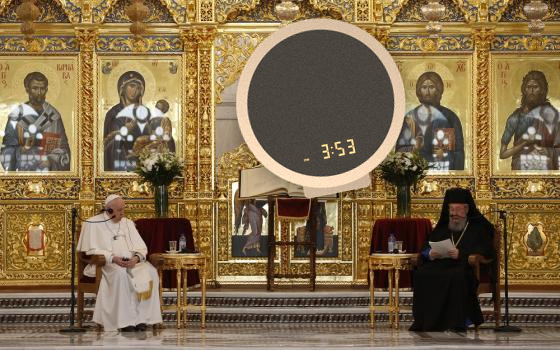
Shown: h=3 m=53
